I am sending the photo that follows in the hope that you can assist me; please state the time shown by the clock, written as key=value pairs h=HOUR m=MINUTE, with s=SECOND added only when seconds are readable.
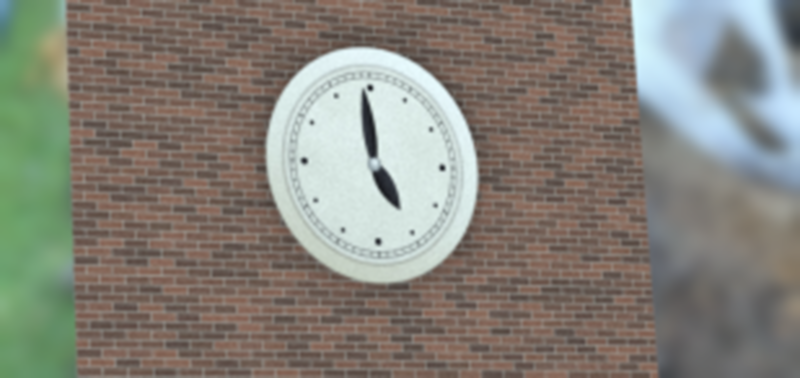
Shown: h=4 m=59
